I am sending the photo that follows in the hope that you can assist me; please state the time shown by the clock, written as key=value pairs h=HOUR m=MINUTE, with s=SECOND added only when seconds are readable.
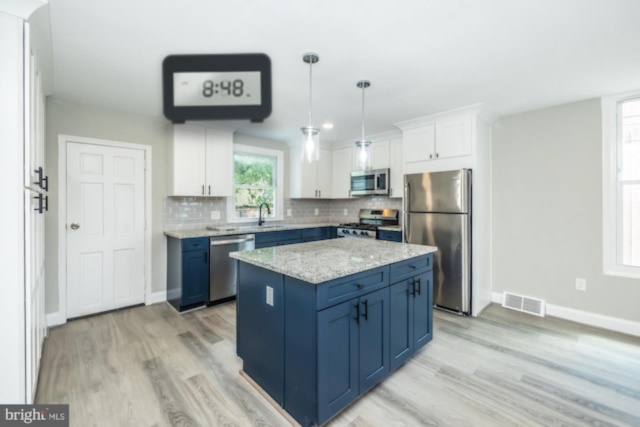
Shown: h=8 m=48
